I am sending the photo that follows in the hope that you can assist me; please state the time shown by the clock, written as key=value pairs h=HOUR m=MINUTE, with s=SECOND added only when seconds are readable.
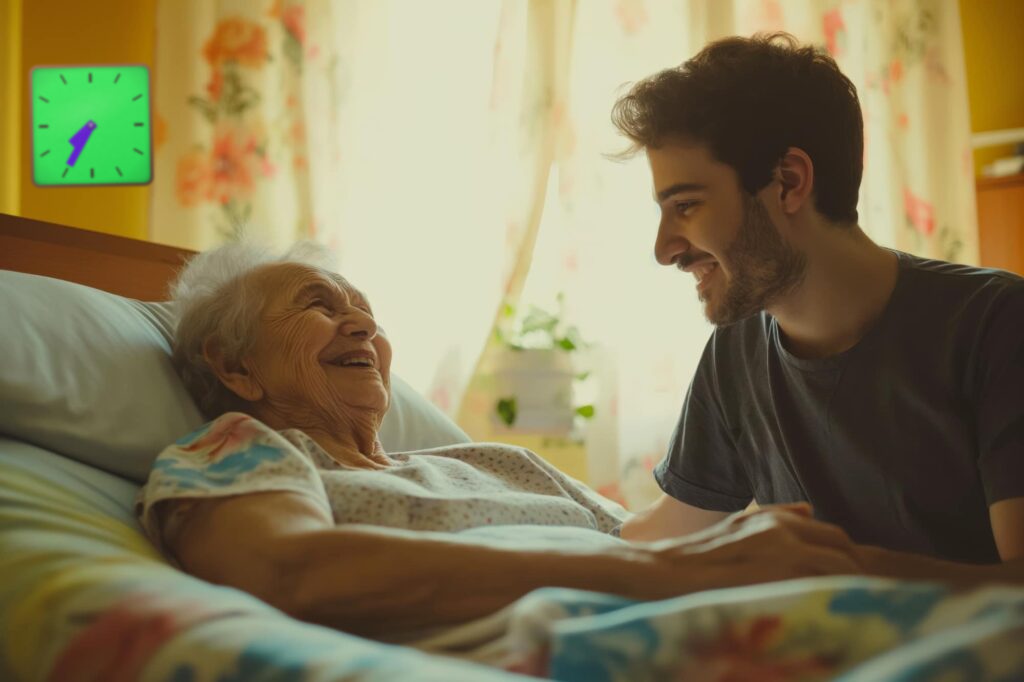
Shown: h=7 m=35
